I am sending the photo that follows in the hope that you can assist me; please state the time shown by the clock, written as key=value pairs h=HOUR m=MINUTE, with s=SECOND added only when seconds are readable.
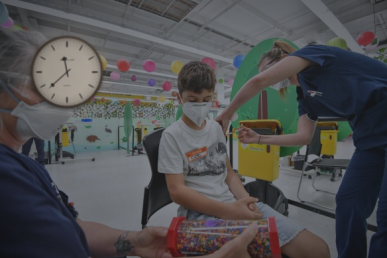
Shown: h=11 m=38
